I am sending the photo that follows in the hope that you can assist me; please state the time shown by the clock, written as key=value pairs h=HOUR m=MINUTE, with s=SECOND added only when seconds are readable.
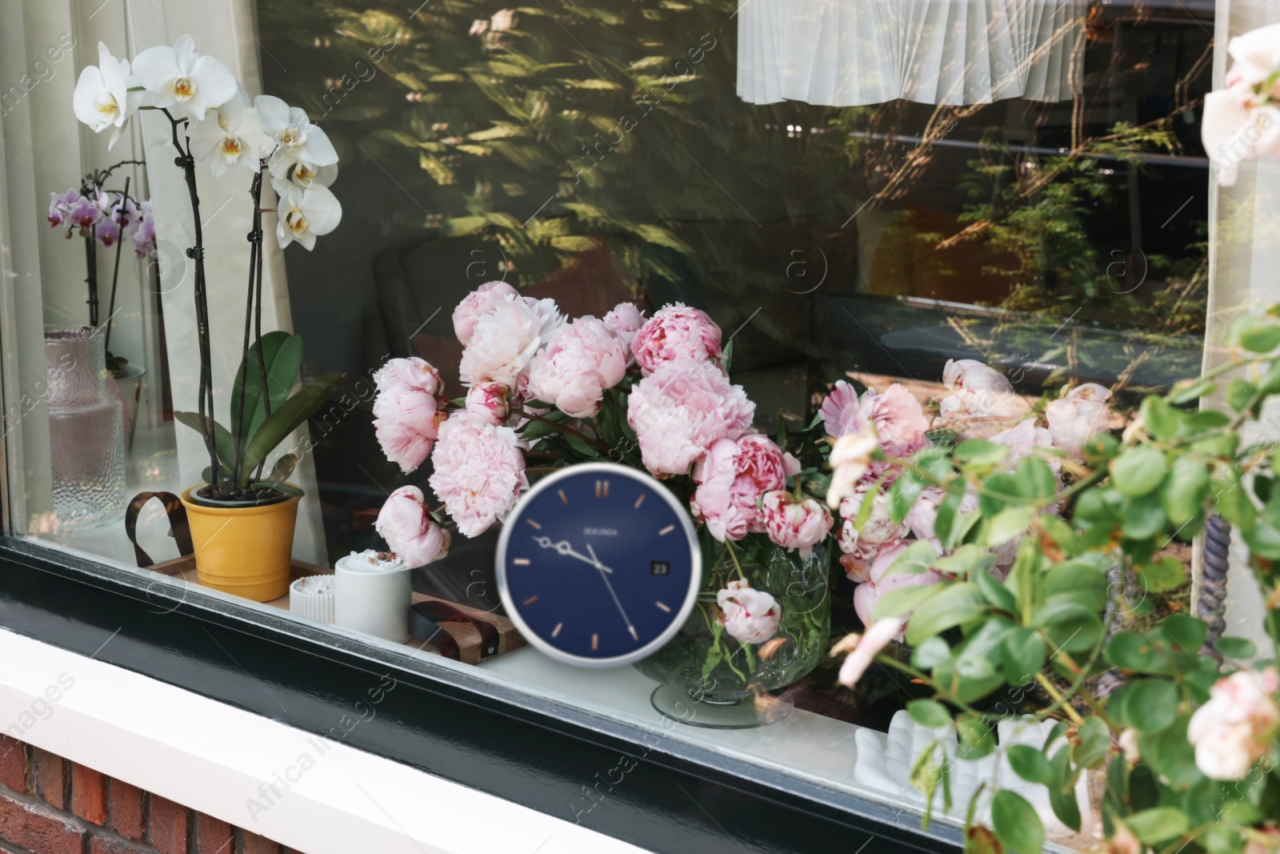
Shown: h=9 m=48 s=25
